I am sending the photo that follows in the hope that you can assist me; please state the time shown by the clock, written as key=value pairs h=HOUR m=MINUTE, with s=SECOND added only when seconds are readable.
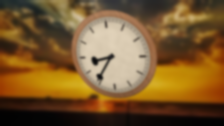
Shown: h=8 m=36
